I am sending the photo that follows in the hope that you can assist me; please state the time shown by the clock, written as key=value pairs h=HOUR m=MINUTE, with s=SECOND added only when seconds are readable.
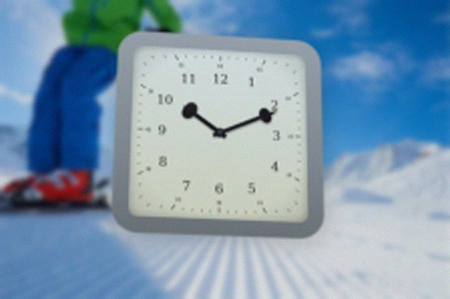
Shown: h=10 m=11
